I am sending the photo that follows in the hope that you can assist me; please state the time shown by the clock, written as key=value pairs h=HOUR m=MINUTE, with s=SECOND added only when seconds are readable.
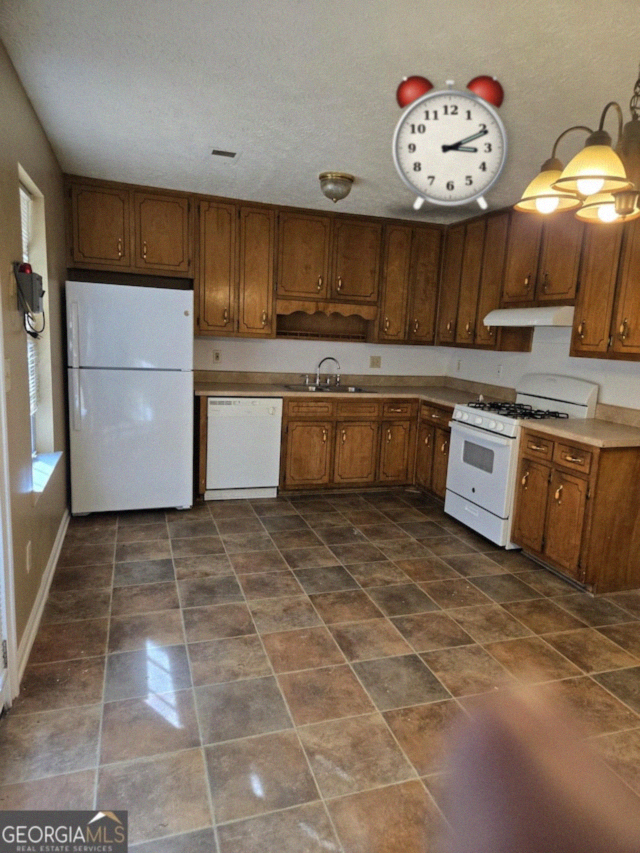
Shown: h=3 m=11
